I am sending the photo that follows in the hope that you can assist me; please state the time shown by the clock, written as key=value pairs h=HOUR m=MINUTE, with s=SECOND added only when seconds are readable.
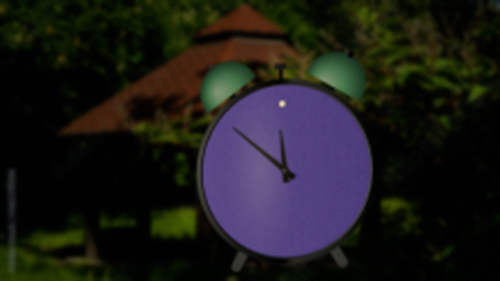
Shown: h=11 m=52
